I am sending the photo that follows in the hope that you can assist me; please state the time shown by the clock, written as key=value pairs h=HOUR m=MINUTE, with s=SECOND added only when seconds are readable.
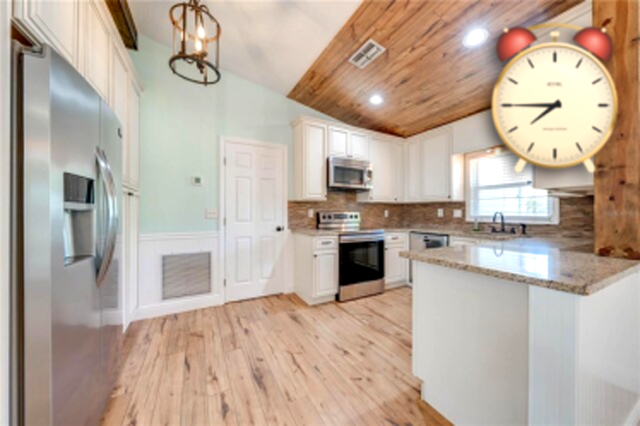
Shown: h=7 m=45
